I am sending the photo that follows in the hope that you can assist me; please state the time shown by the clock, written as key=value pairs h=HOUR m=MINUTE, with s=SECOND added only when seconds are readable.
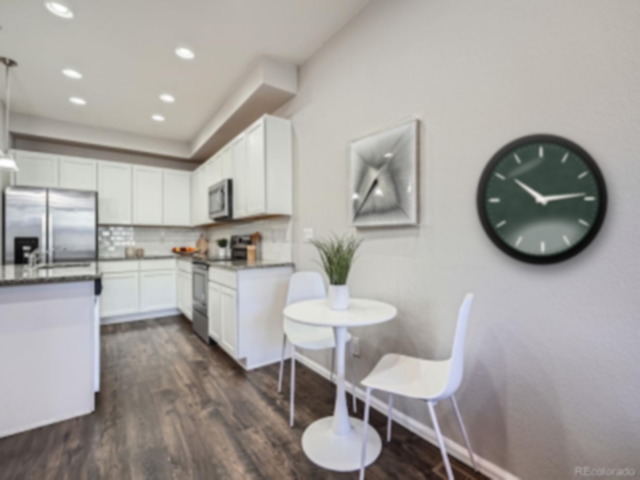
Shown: h=10 m=14
